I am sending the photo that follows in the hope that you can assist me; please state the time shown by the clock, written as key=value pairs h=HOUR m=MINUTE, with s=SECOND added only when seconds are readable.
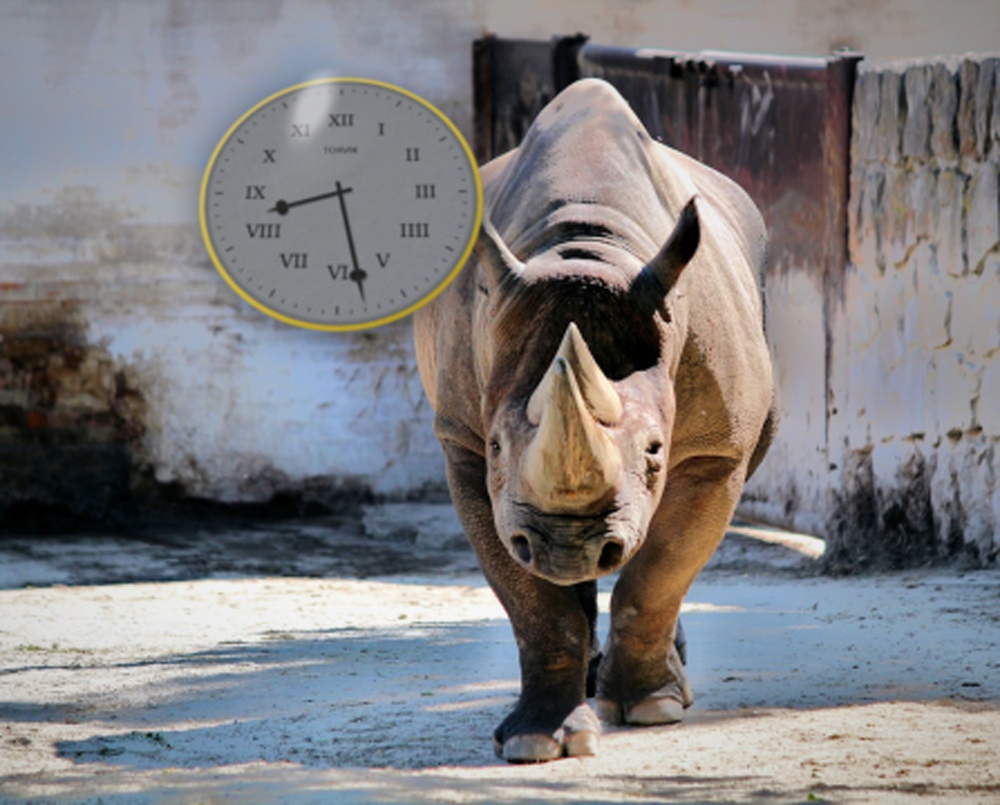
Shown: h=8 m=28
